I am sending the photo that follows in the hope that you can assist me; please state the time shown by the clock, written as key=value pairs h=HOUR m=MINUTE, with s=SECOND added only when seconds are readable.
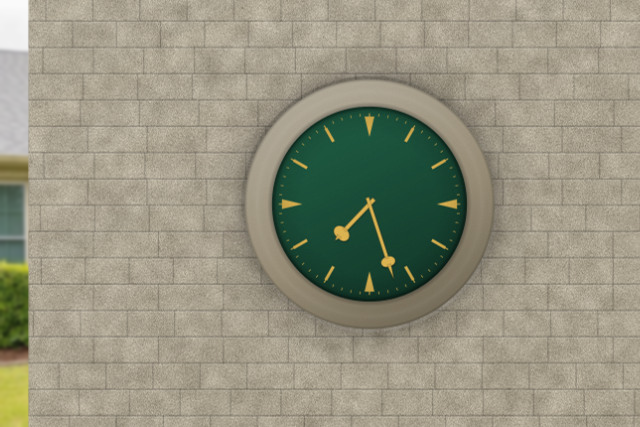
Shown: h=7 m=27
